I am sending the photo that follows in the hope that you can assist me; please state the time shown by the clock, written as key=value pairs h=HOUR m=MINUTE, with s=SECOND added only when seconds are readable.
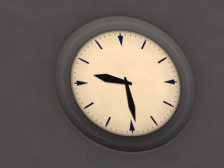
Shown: h=9 m=29
